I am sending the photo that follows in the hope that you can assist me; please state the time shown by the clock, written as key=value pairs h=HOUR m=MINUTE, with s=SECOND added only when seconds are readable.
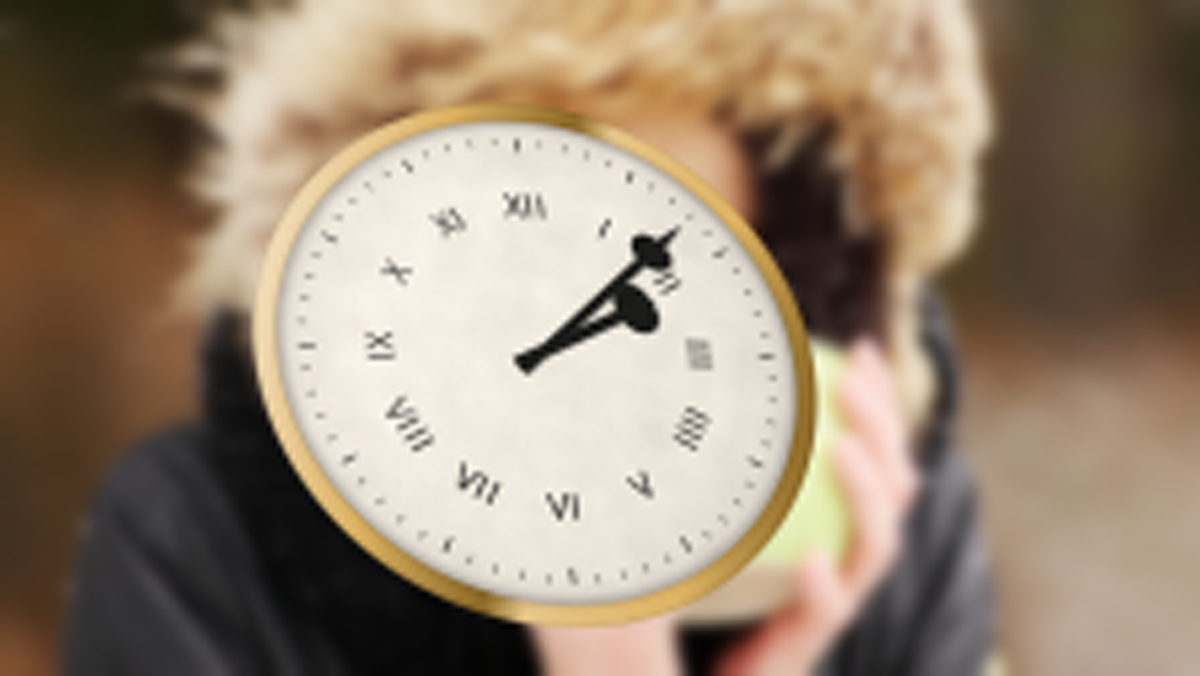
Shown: h=2 m=8
